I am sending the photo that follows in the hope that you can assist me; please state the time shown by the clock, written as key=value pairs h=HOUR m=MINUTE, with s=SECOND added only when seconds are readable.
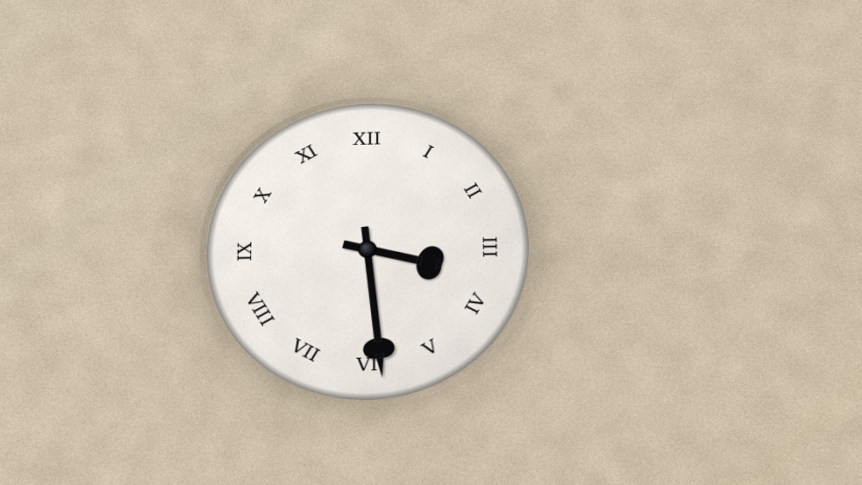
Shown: h=3 m=29
